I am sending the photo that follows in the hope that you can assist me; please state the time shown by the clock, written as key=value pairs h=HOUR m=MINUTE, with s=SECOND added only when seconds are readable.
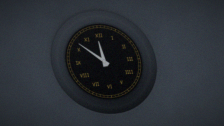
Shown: h=11 m=52
